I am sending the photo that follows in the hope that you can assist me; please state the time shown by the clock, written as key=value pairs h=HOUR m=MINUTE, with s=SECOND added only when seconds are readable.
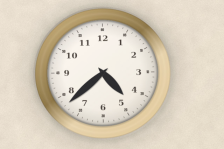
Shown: h=4 m=38
